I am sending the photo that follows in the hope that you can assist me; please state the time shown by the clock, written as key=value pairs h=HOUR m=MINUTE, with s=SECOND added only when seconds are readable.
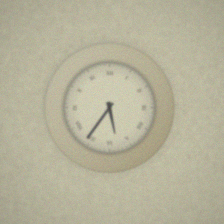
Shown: h=5 m=36
